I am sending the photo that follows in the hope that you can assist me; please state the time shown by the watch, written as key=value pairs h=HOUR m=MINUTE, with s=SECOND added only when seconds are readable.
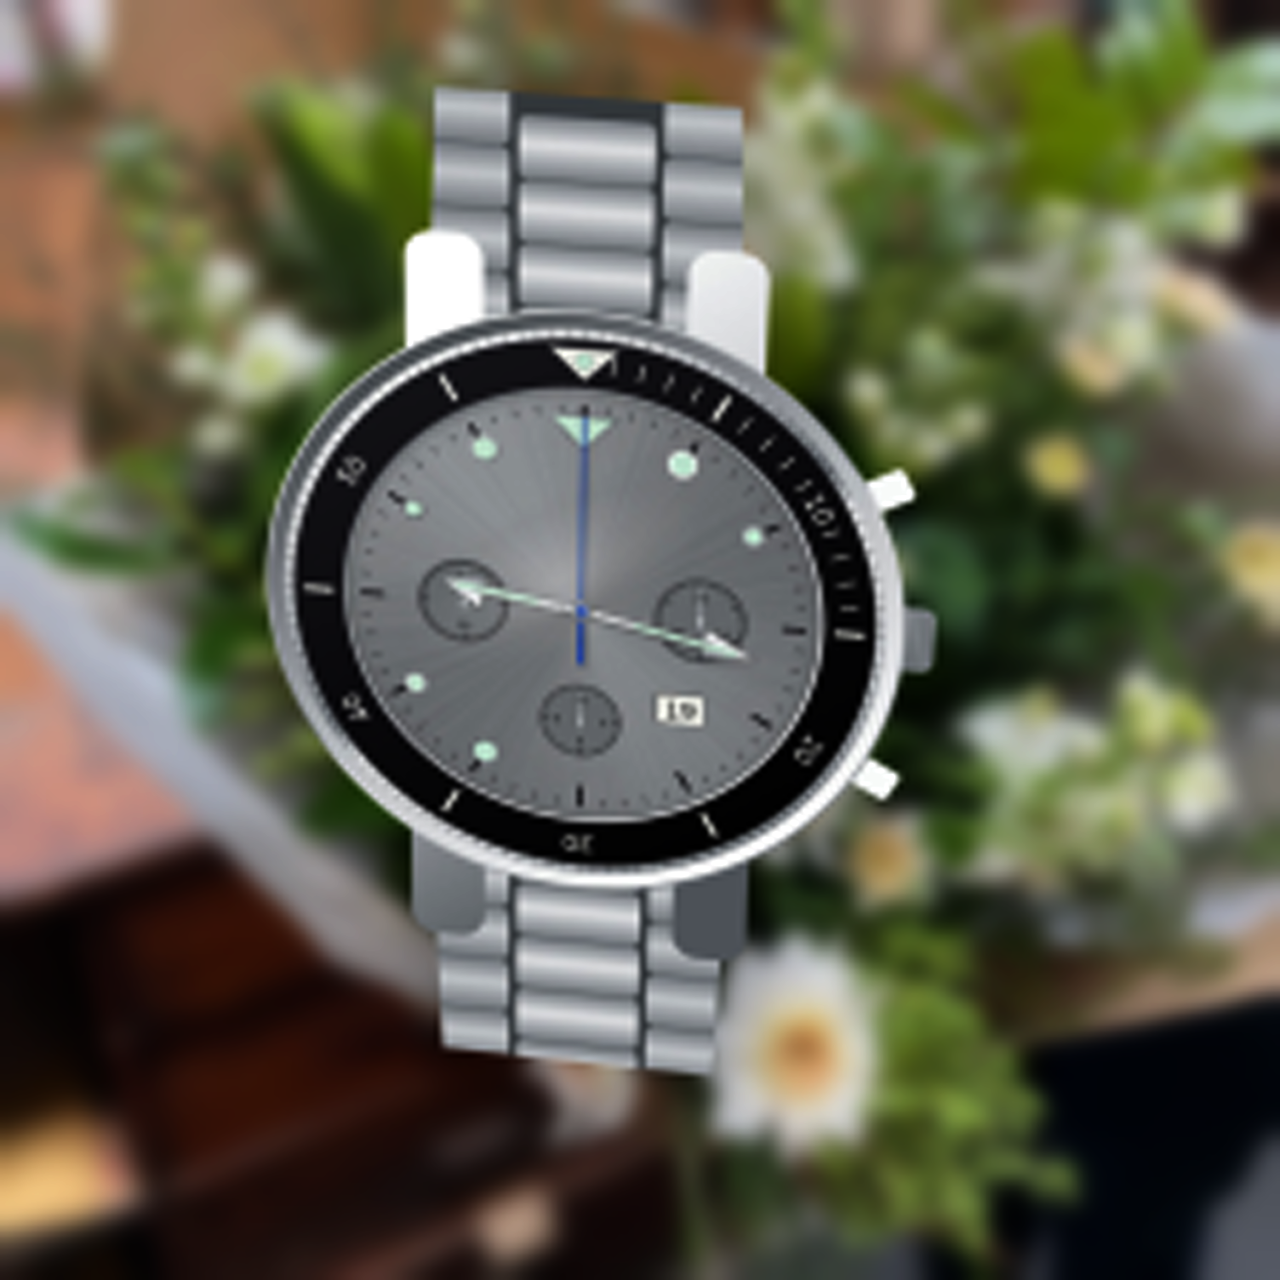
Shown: h=9 m=17
